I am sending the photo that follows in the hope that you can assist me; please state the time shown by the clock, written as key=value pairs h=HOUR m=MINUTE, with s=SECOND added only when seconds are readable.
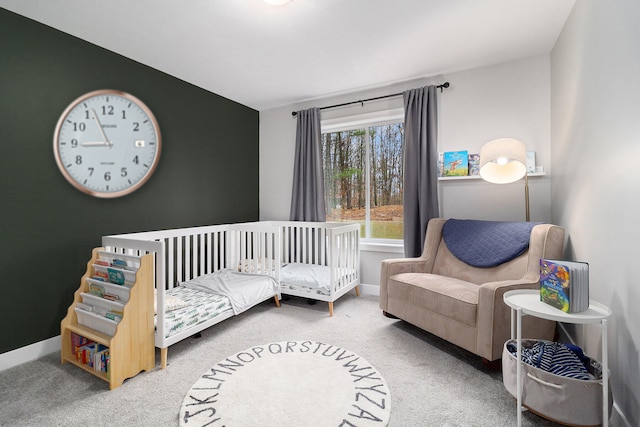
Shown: h=8 m=56
